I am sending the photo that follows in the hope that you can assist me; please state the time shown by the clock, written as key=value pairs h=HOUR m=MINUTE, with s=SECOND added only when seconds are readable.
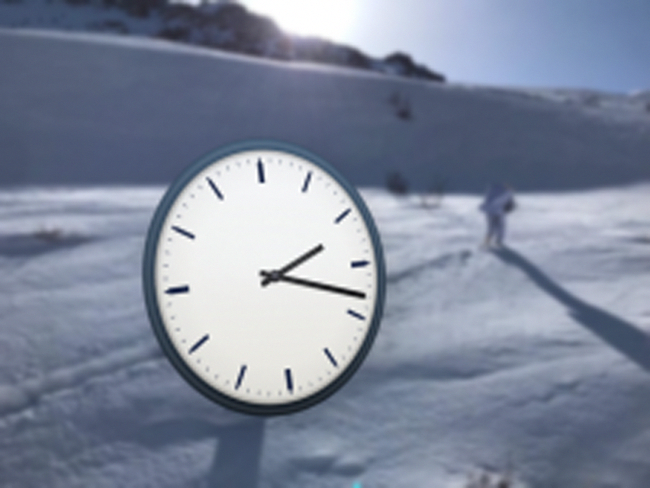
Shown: h=2 m=18
